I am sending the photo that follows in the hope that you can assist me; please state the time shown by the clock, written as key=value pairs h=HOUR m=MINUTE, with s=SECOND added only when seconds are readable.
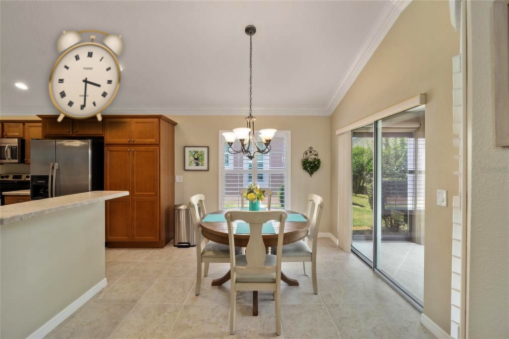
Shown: h=3 m=29
